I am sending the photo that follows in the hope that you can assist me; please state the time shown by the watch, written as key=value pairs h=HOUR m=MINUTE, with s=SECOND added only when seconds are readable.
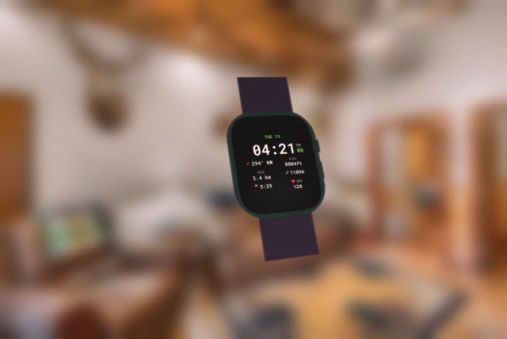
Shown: h=4 m=21
